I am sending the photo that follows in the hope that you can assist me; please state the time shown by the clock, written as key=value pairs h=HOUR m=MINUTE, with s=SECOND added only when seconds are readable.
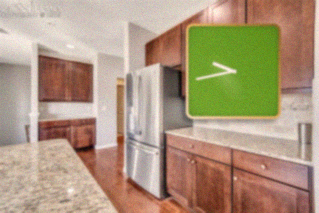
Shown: h=9 m=43
